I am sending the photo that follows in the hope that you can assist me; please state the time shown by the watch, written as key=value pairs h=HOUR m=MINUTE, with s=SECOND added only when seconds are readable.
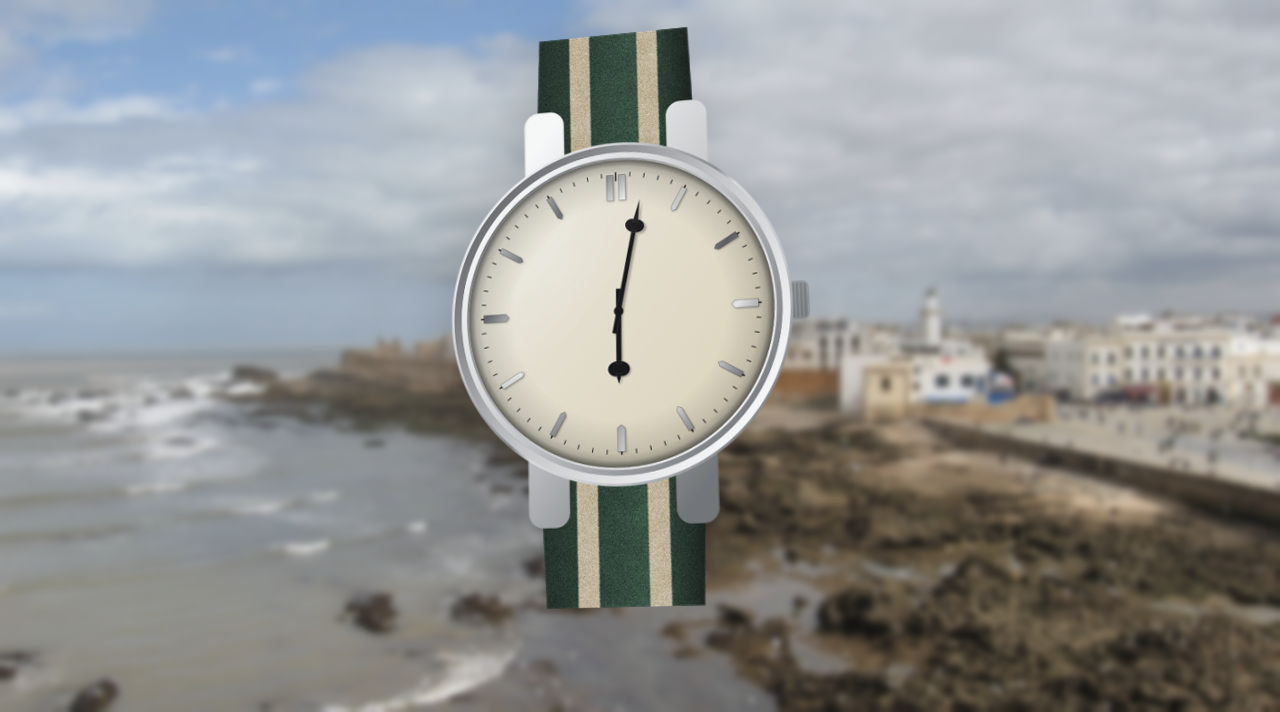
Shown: h=6 m=2
